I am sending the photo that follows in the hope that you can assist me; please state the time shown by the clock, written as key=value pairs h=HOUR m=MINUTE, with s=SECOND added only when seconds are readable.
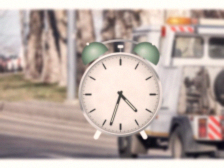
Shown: h=4 m=33
